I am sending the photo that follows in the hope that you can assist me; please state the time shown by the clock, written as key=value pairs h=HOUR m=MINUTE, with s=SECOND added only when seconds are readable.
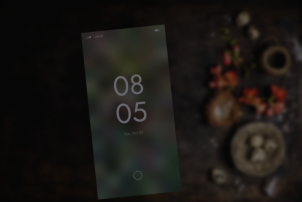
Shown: h=8 m=5
